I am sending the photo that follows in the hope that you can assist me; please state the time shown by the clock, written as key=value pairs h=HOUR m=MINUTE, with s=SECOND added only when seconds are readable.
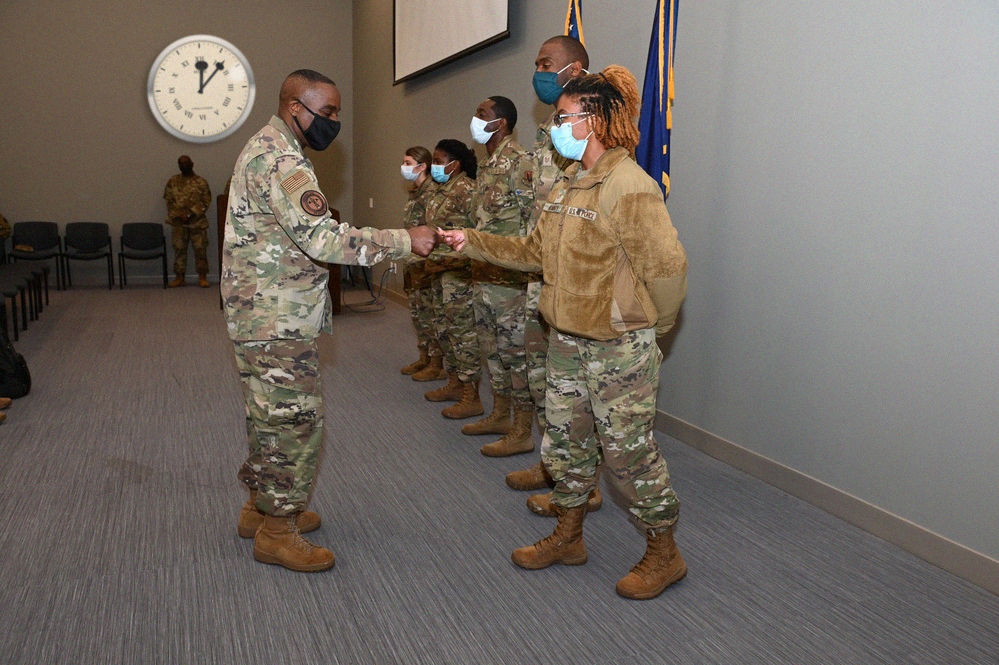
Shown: h=12 m=7
